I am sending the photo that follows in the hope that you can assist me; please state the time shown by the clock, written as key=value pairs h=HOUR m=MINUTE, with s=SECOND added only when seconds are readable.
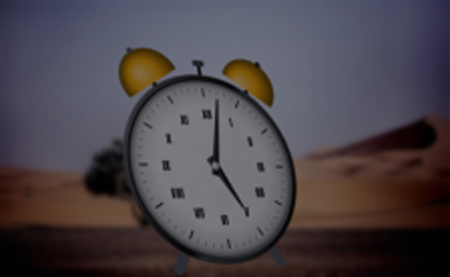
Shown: h=5 m=2
